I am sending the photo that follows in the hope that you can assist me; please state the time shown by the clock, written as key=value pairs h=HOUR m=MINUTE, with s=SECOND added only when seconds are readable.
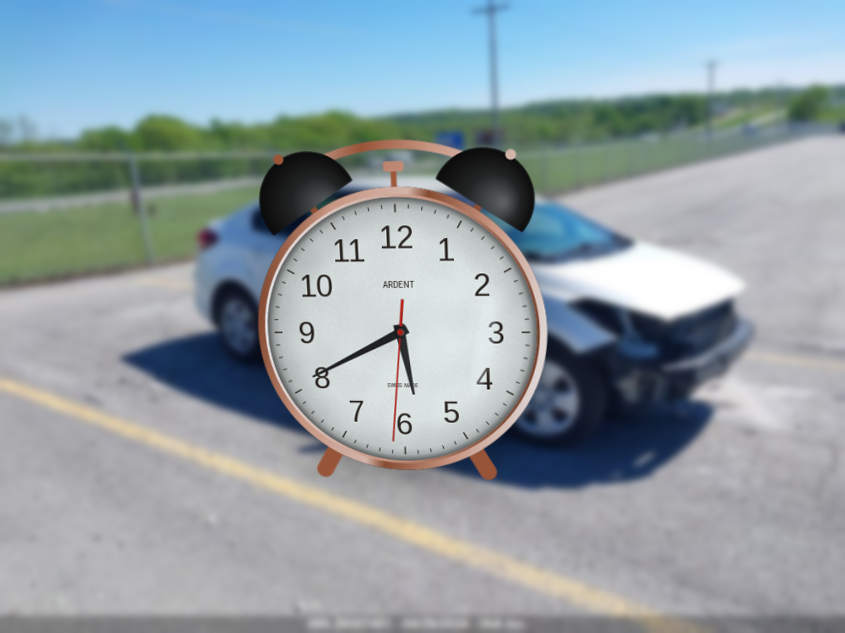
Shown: h=5 m=40 s=31
